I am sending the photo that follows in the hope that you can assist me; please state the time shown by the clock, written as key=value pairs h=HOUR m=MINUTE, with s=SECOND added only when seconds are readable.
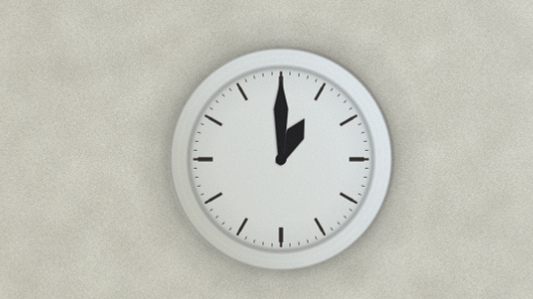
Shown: h=1 m=0
